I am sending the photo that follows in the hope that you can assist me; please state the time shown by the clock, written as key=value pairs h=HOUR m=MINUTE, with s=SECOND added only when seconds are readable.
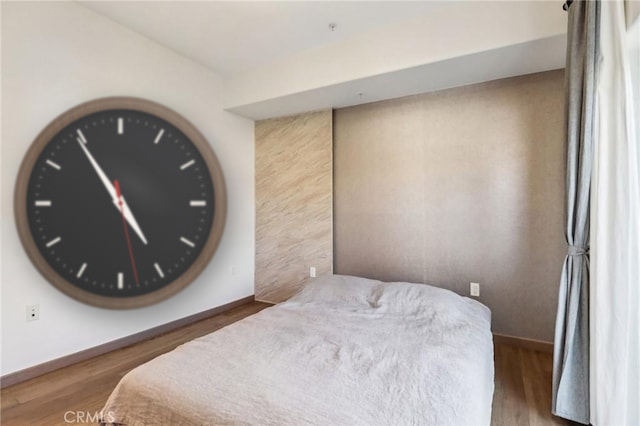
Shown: h=4 m=54 s=28
